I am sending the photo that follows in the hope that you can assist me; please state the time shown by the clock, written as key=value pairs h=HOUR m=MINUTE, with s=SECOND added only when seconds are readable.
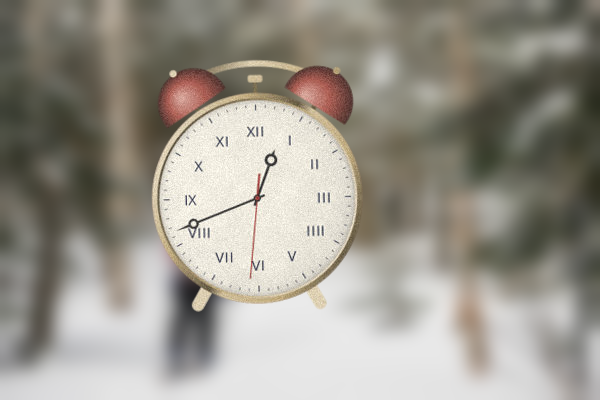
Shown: h=12 m=41 s=31
